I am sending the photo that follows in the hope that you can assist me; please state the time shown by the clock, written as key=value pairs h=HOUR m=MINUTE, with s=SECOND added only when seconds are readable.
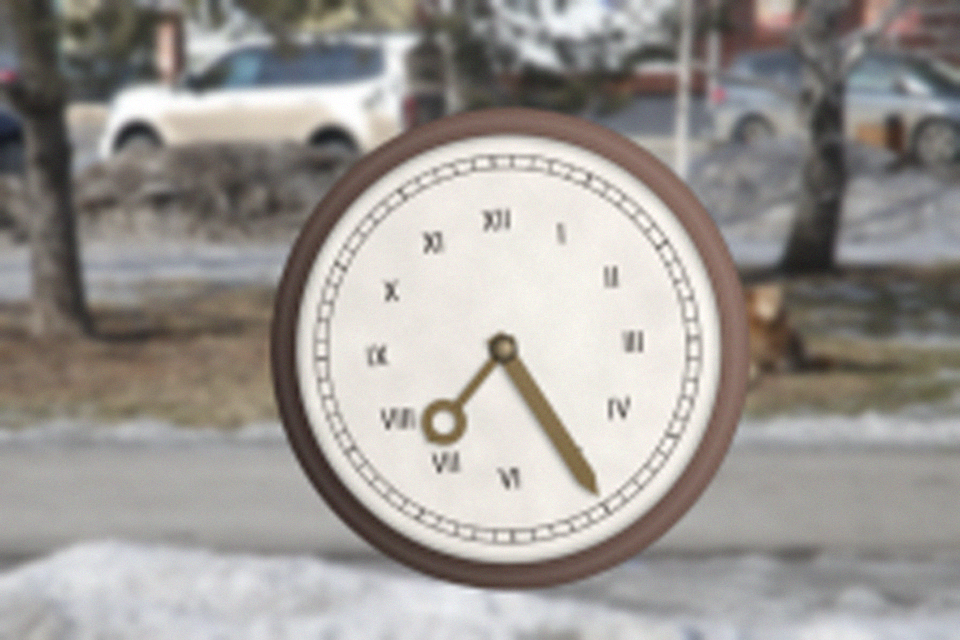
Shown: h=7 m=25
